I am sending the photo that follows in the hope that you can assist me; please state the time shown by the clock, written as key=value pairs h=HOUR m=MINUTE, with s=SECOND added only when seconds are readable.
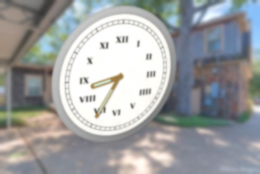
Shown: h=8 m=35
